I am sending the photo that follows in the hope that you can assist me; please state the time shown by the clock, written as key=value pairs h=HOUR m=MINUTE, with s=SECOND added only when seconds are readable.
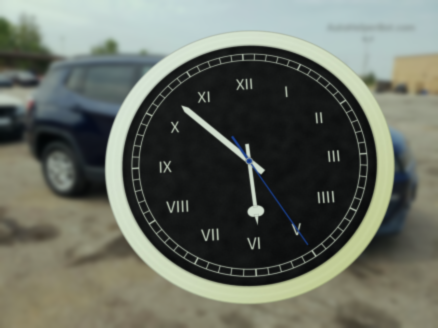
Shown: h=5 m=52 s=25
